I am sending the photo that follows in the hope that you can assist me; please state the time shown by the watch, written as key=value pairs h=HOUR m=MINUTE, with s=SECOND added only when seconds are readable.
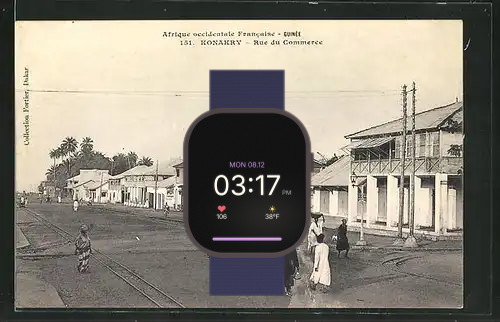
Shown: h=3 m=17
